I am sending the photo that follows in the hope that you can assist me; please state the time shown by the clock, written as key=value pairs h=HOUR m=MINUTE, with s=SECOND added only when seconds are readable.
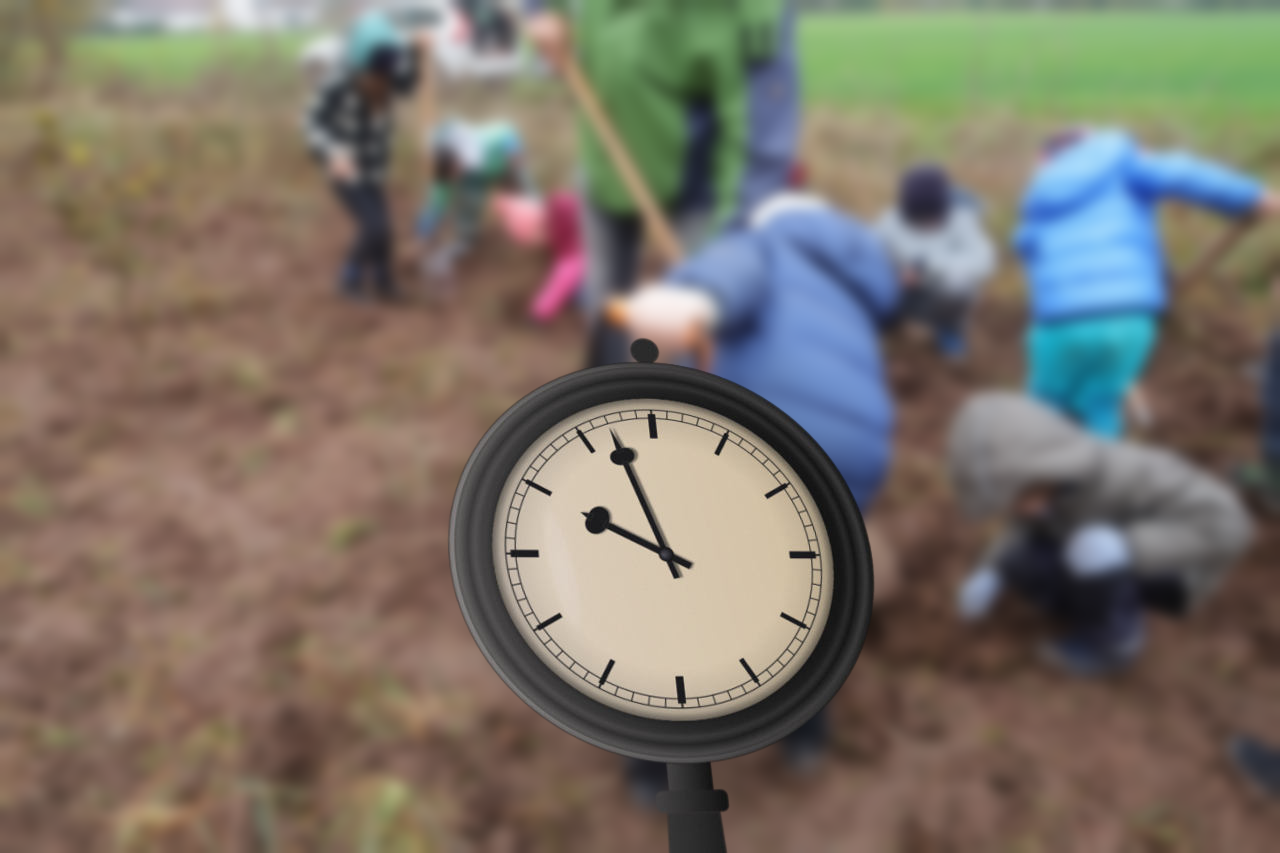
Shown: h=9 m=57
